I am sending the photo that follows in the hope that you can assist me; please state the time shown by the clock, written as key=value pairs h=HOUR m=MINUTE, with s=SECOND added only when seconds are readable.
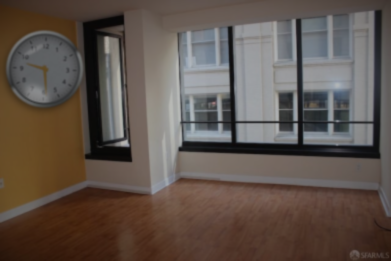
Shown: h=9 m=29
